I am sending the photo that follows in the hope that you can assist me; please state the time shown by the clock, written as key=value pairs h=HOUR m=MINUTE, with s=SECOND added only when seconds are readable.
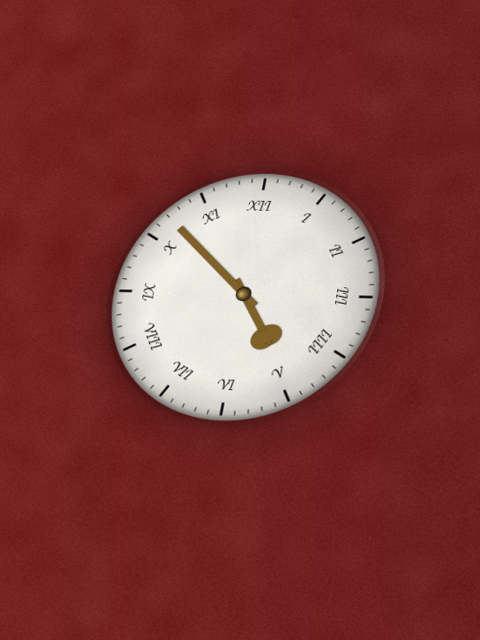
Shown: h=4 m=52
